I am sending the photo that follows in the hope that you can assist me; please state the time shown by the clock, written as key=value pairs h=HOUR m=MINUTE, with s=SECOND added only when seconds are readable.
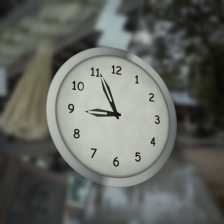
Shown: h=8 m=56
